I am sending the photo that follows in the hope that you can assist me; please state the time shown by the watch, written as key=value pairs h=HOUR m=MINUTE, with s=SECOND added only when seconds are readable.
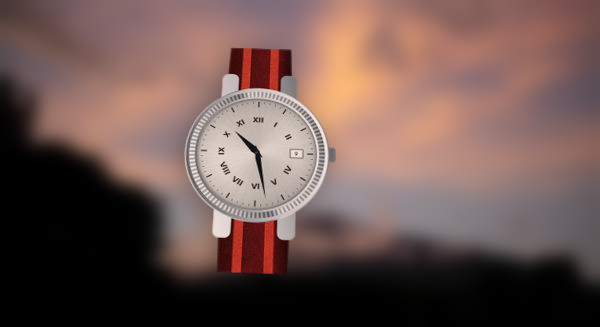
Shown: h=10 m=28
